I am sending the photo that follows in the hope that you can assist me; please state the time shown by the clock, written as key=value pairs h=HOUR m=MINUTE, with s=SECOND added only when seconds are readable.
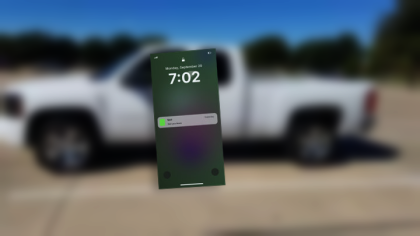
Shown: h=7 m=2
